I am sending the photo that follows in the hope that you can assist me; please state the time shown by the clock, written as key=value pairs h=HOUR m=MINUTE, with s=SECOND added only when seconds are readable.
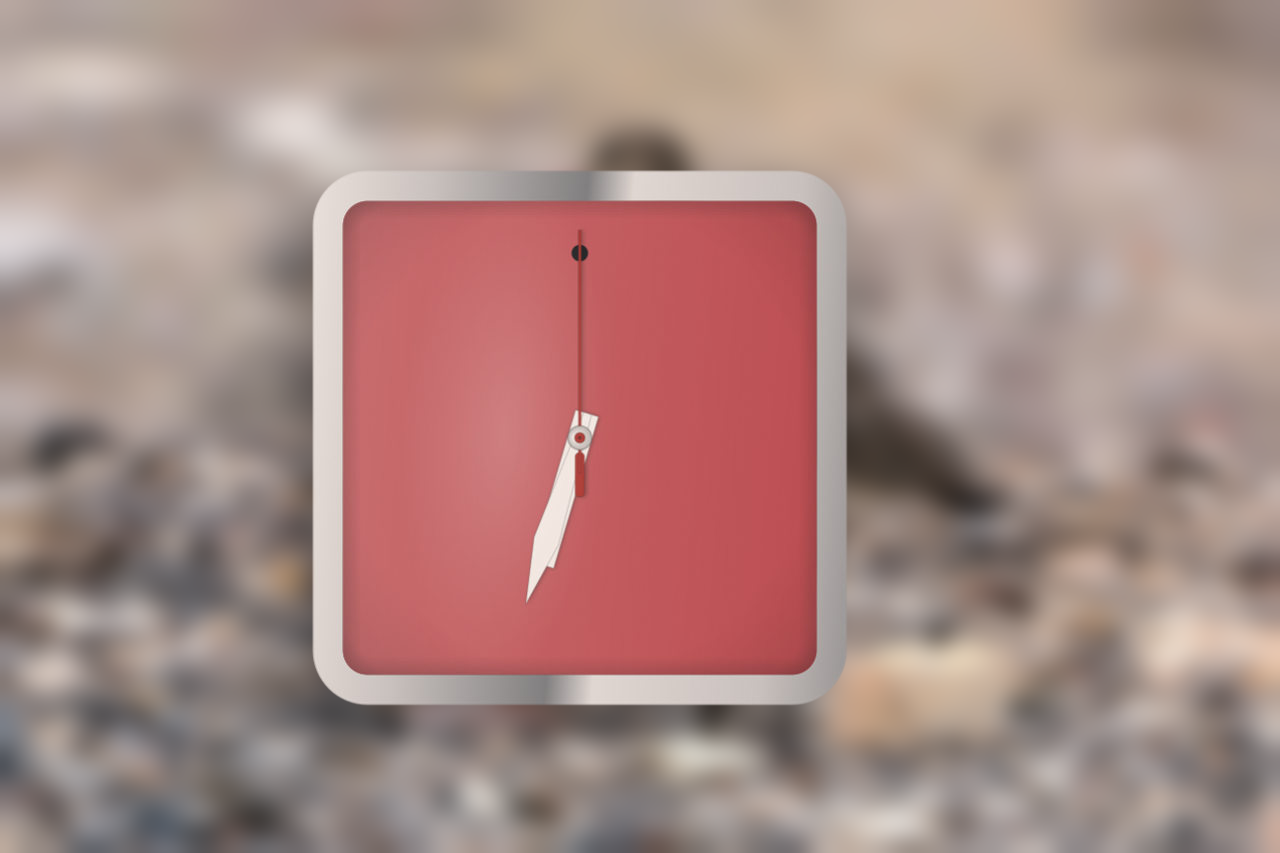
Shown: h=6 m=33 s=0
